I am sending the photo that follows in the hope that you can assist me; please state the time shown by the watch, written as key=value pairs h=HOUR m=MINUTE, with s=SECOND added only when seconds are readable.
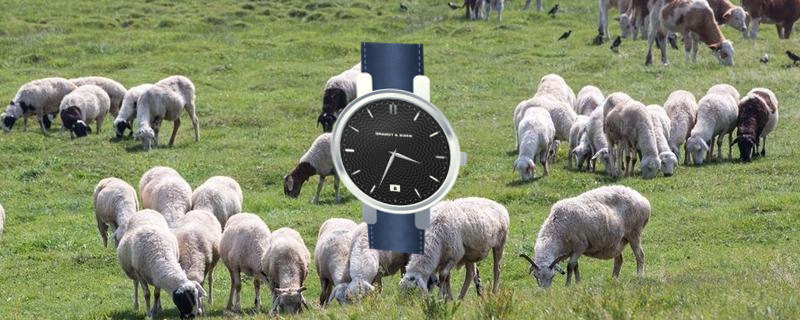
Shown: h=3 m=34
